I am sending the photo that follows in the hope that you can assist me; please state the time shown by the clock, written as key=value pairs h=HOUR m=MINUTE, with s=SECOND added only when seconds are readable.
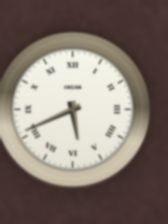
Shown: h=5 m=41
